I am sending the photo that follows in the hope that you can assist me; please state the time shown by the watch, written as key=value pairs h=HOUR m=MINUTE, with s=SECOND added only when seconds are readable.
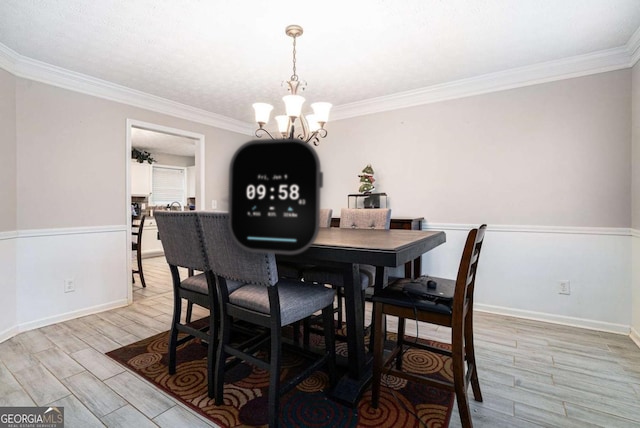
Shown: h=9 m=58
